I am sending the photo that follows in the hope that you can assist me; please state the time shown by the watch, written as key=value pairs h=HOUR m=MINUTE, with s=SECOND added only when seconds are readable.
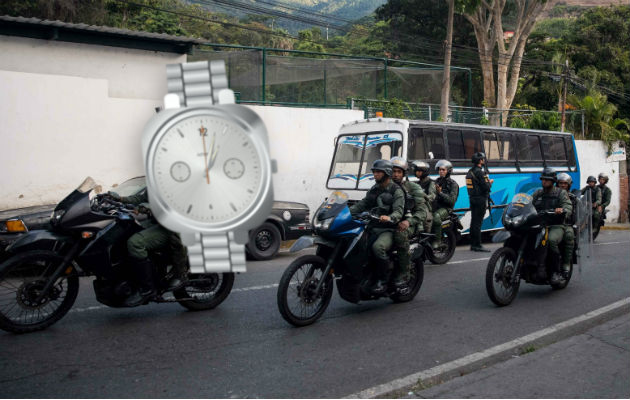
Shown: h=1 m=3
